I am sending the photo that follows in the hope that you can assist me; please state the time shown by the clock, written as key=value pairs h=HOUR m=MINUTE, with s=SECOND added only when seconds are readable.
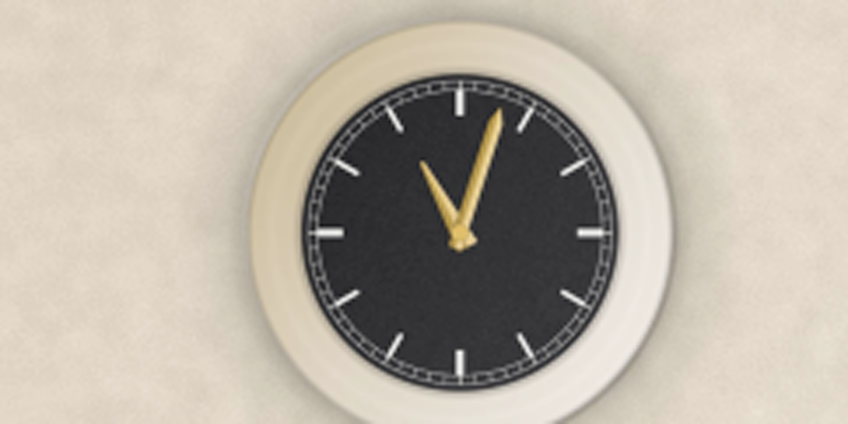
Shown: h=11 m=3
